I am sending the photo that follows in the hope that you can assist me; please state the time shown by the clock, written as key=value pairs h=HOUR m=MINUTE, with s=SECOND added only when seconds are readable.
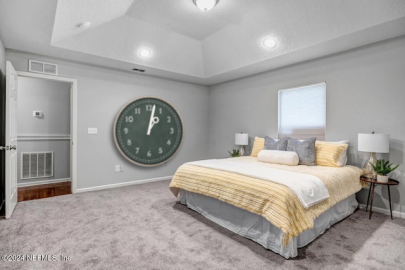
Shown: h=1 m=2
